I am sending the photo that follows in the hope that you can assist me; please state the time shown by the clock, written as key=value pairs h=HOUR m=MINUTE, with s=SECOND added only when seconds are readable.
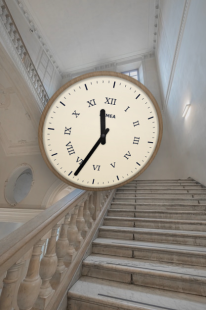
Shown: h=11 m=34
